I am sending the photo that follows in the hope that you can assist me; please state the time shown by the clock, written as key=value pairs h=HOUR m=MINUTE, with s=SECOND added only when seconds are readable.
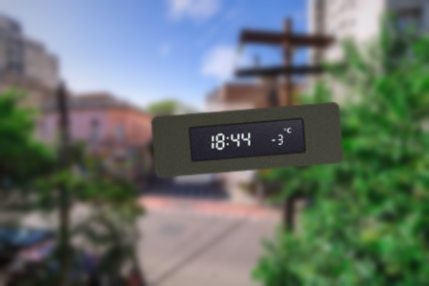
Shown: h=18 m=44
